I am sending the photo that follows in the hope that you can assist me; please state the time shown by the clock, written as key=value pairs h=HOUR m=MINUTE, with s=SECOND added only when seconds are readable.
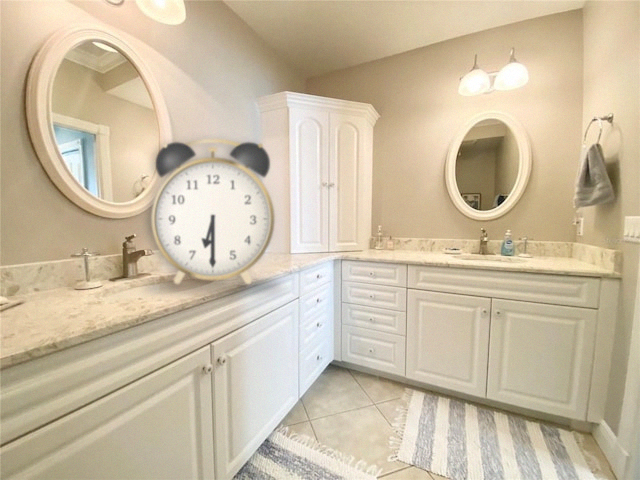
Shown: h=6 m=30
